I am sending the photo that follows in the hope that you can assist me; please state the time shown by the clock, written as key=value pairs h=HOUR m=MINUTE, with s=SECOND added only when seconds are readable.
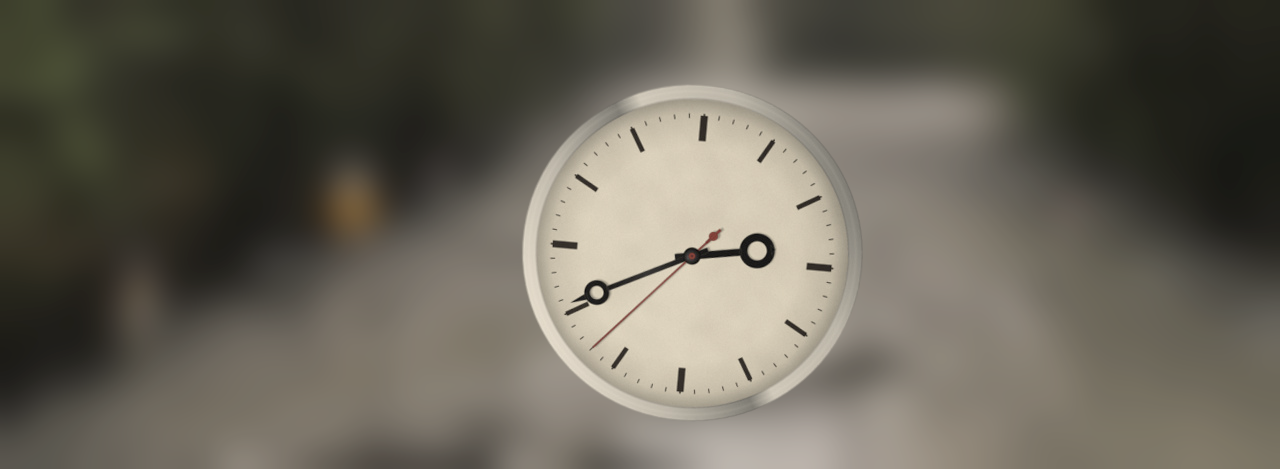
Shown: h=2 m=40 s=37
